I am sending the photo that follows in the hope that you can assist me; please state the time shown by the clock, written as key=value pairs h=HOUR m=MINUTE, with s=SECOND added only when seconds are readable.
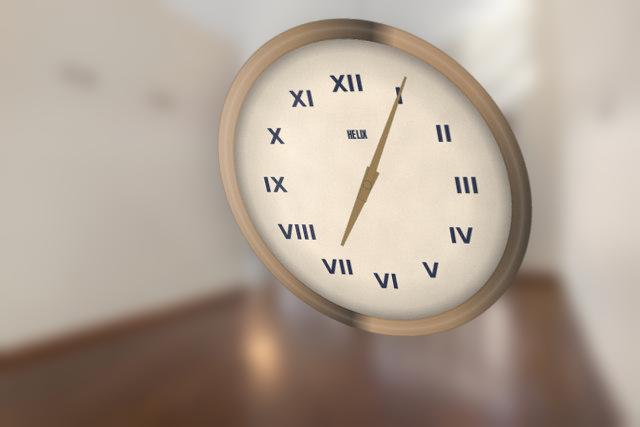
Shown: h=7 m=5
